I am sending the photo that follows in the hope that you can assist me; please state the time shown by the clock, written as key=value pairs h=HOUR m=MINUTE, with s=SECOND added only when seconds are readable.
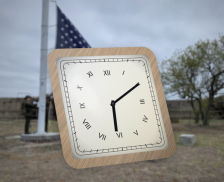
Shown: h=6 m=10
